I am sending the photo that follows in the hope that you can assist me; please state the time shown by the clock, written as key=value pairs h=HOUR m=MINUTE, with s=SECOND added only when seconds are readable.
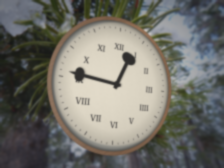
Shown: h=12 m=46
